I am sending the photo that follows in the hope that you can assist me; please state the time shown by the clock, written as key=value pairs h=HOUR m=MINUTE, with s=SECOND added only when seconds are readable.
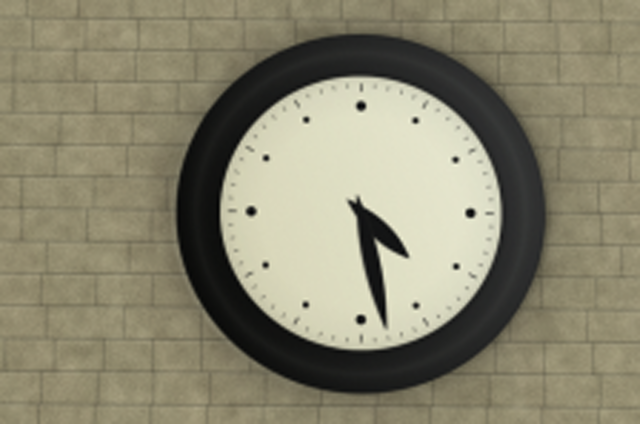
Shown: h=4 m=28
